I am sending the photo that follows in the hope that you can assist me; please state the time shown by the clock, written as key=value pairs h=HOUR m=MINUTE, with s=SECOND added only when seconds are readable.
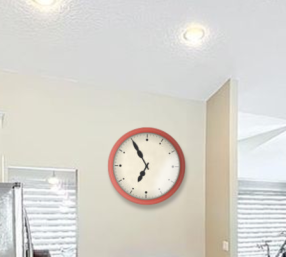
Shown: h=6 m=55
